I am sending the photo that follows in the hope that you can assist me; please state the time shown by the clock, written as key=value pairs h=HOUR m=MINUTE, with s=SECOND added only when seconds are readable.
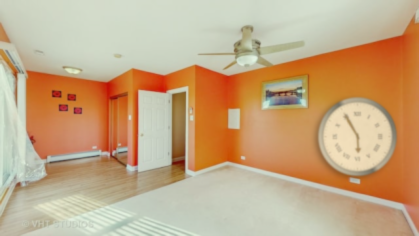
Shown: h=5 m=55
